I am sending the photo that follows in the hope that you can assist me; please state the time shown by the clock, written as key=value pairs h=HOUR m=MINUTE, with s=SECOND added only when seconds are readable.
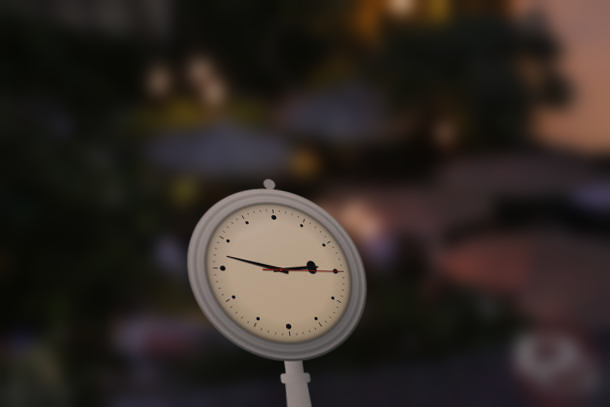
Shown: h=2 m=47 s=15
